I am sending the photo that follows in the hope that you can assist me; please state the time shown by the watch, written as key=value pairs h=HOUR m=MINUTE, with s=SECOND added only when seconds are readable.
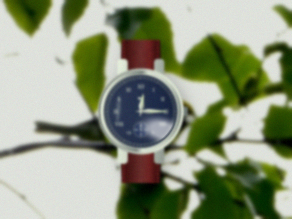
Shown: h=12 m=15
